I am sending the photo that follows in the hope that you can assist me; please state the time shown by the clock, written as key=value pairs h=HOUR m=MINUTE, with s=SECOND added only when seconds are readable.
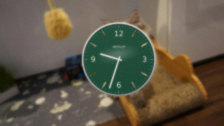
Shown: h=9 m=33
